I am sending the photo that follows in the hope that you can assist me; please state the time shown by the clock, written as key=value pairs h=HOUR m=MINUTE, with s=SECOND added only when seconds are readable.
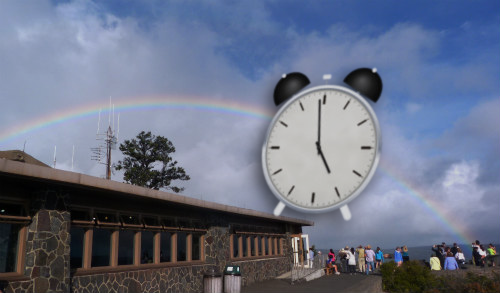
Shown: h=4 m=59
